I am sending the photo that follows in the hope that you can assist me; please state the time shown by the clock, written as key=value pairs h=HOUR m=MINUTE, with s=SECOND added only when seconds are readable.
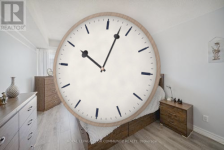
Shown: h=10 m=3
